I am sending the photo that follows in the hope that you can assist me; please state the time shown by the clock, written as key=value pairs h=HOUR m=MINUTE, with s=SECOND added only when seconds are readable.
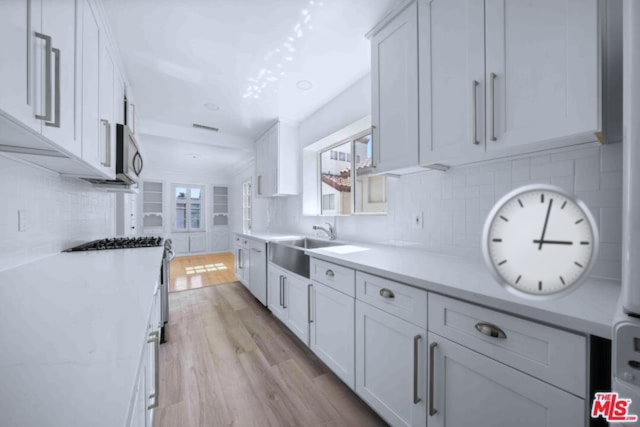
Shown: h=3 m=2
